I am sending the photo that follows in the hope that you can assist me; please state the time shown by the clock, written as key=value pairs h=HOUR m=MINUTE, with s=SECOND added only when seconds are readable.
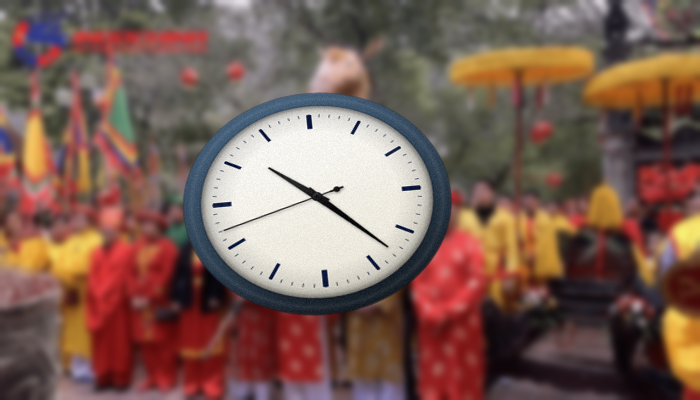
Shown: h=10 m=22 s=42
